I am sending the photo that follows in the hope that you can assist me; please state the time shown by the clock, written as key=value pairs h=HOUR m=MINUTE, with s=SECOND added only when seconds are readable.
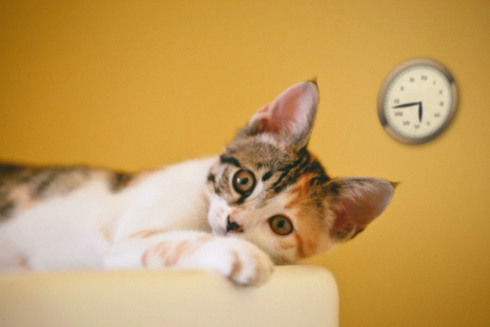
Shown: h=5 m=43
